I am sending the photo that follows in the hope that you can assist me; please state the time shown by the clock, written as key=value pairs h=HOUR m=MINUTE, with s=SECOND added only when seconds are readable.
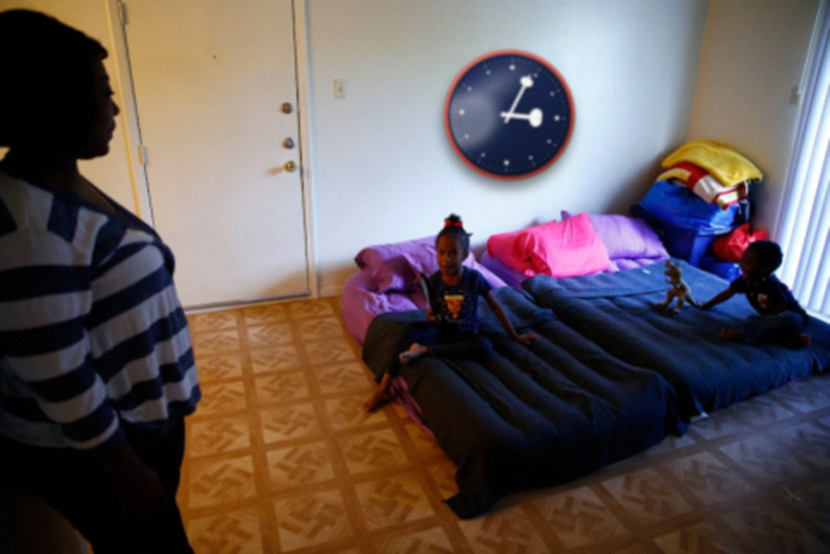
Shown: h=3 m=4
